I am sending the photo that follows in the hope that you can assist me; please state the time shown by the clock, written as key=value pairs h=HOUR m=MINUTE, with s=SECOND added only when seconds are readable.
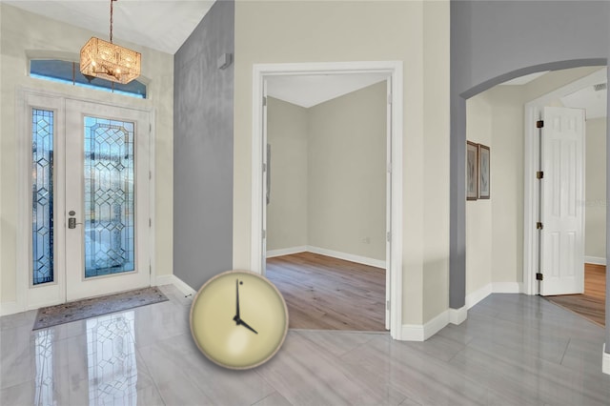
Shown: h=3 m=59
